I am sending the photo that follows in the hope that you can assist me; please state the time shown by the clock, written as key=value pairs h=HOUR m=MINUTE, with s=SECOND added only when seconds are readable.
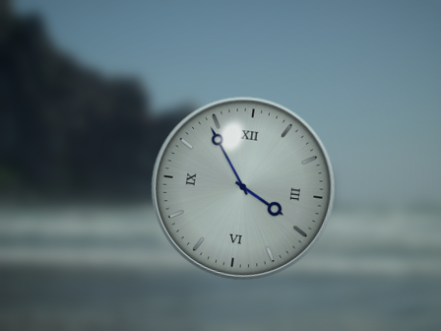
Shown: h=3 m=54
